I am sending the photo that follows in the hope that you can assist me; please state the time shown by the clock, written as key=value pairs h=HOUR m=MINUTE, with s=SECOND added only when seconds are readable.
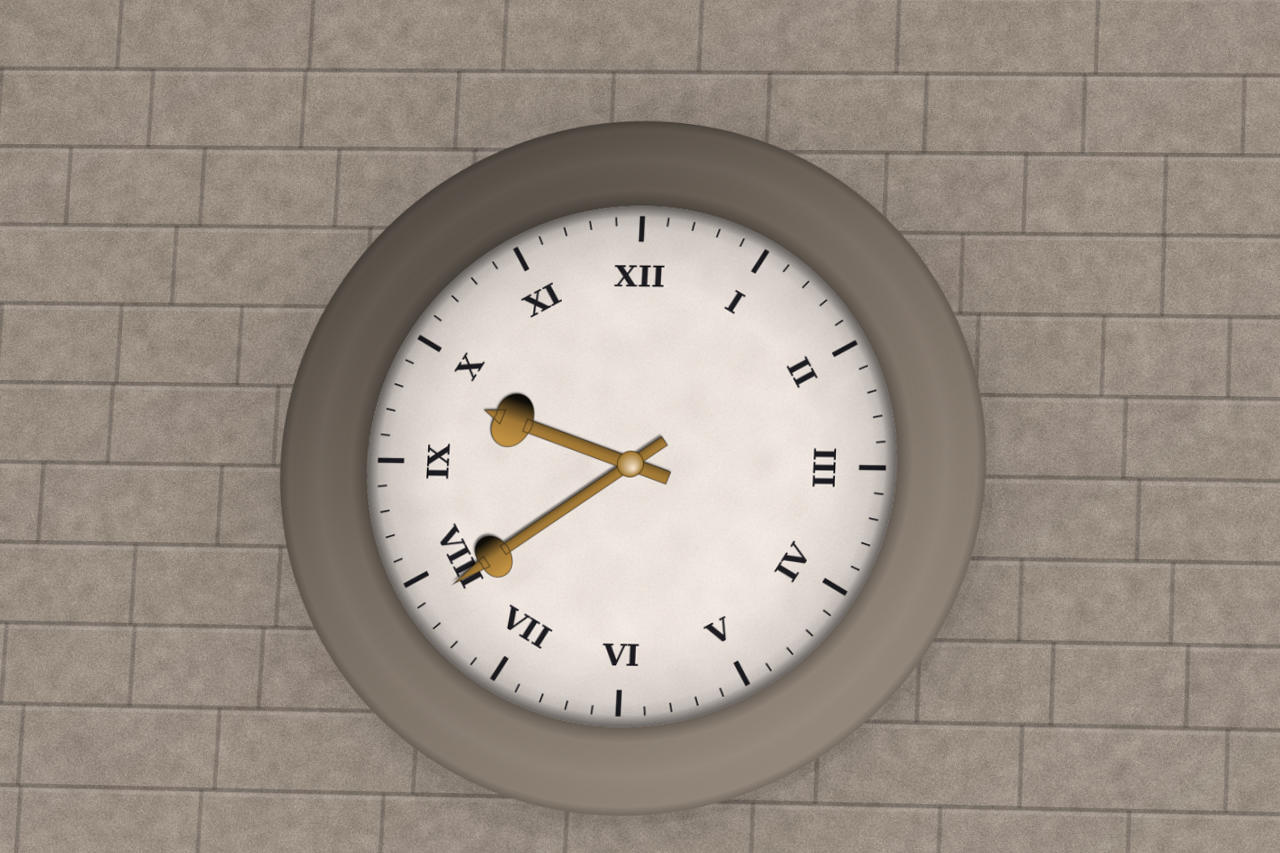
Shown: h=9 m=39
